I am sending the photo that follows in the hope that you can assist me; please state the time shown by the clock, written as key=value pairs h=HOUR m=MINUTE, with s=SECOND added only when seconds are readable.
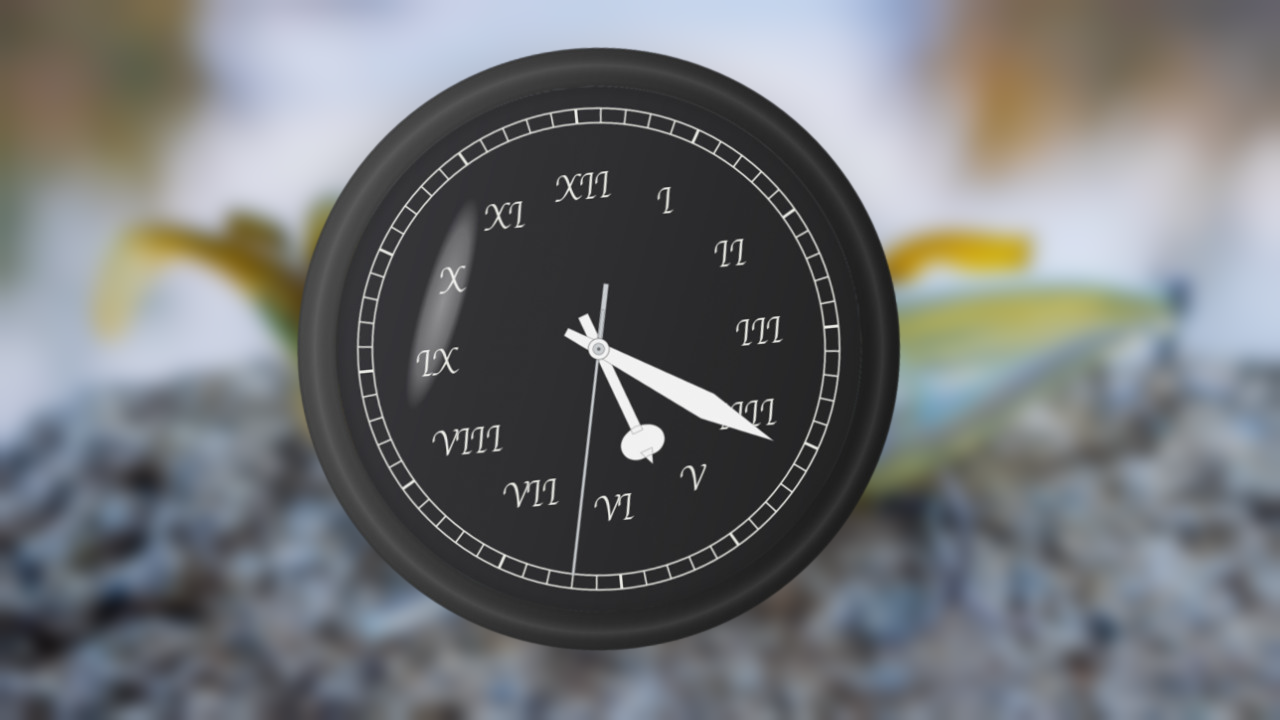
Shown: h=5 m=20 s=32
